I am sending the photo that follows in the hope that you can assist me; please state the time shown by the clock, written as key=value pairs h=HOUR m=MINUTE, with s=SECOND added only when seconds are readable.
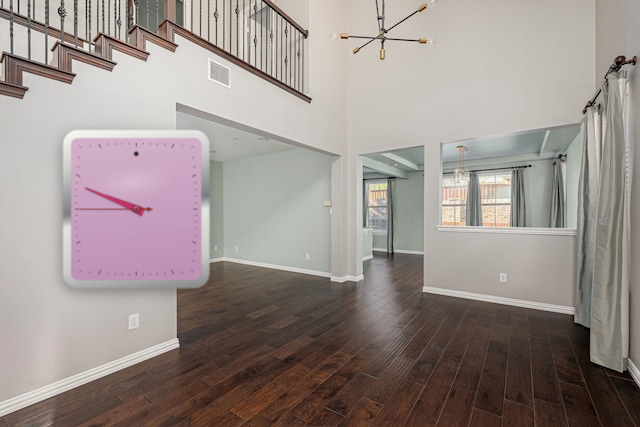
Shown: h=9 m=48 s=45
